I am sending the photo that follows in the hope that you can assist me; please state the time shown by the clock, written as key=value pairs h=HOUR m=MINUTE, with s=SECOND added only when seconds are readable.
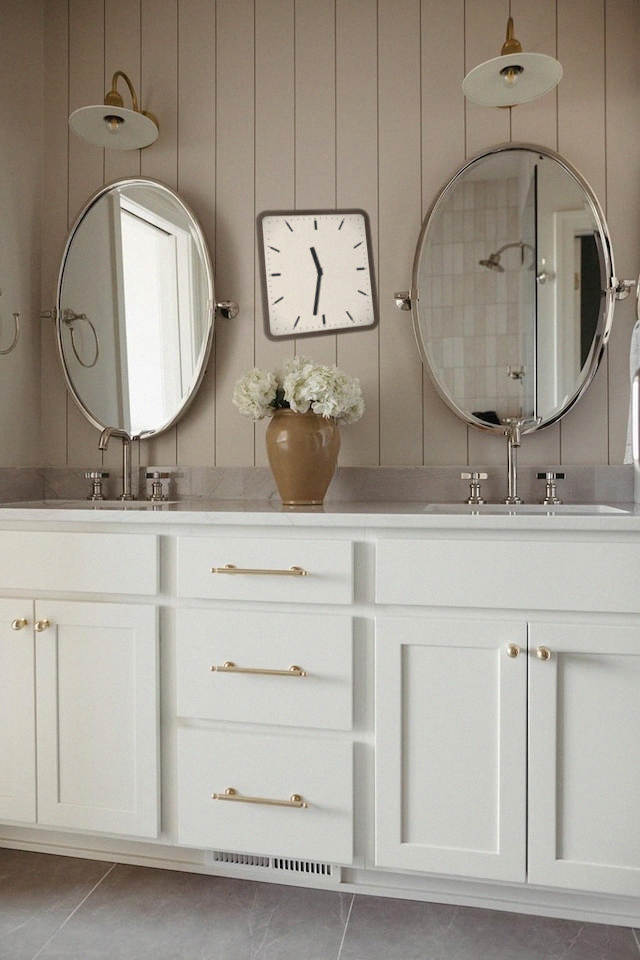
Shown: h=11 m=32
